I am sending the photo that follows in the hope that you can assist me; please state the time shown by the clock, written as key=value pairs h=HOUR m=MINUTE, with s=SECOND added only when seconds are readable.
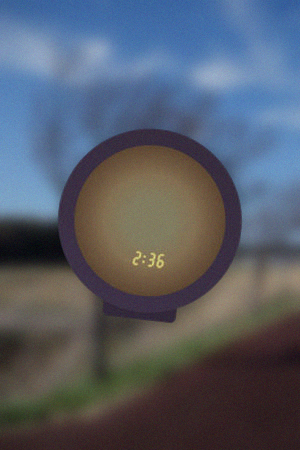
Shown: h=2 m=36
